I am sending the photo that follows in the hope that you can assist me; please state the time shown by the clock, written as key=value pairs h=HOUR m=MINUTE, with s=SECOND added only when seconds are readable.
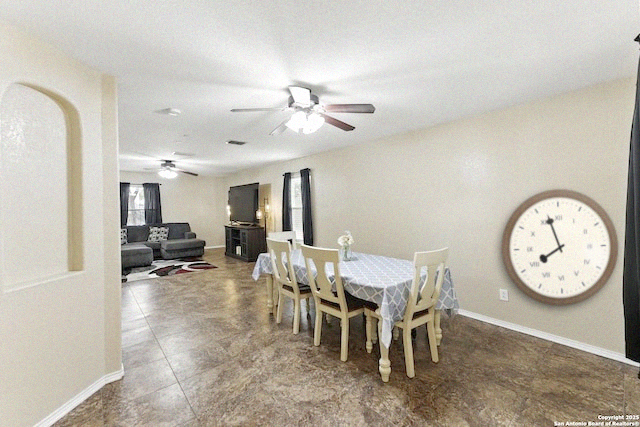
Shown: h=7 m=57
